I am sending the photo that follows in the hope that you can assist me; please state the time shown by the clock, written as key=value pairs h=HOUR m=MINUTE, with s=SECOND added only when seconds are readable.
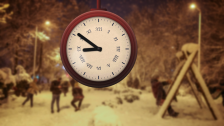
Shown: h=8 m=51
